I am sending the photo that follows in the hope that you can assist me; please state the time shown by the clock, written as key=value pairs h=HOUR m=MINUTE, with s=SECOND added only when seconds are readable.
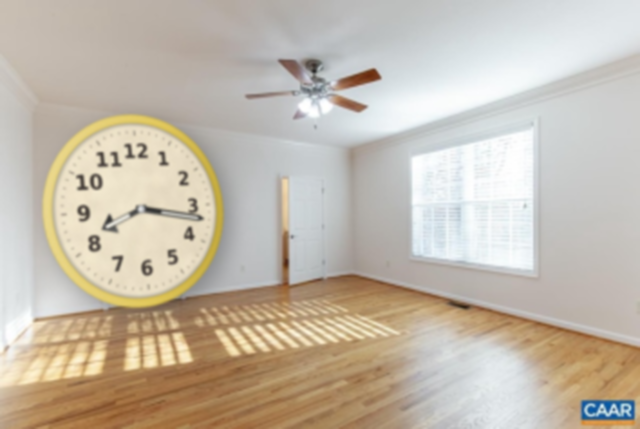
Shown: h=8 m=17
